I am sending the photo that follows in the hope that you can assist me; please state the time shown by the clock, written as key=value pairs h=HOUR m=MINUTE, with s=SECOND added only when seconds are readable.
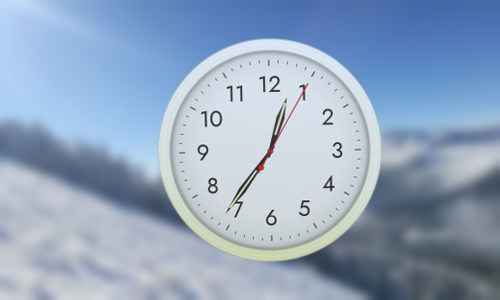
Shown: h=12 m=36 s=5
